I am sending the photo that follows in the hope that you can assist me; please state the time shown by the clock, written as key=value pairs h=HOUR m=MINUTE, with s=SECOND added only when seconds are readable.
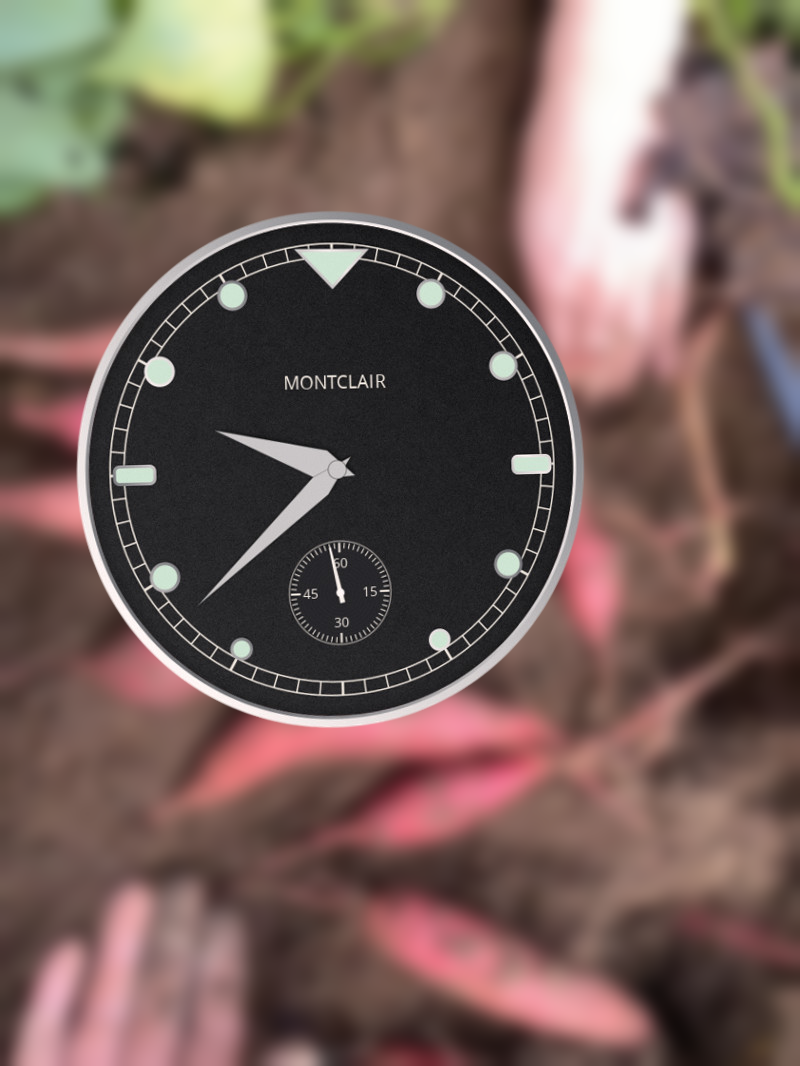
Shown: h=9 m=37 s=58
